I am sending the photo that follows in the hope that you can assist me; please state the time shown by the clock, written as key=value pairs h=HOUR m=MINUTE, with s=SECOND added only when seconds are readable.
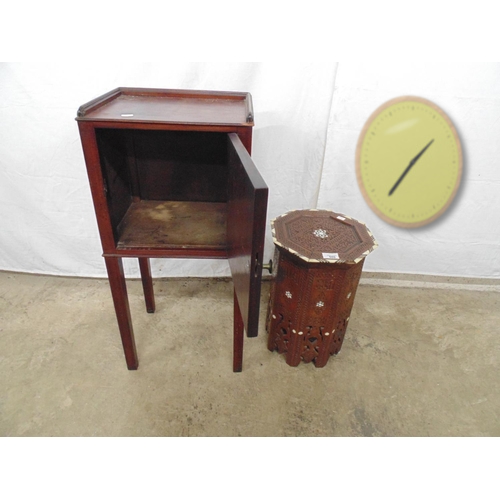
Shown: h=1 m=37
